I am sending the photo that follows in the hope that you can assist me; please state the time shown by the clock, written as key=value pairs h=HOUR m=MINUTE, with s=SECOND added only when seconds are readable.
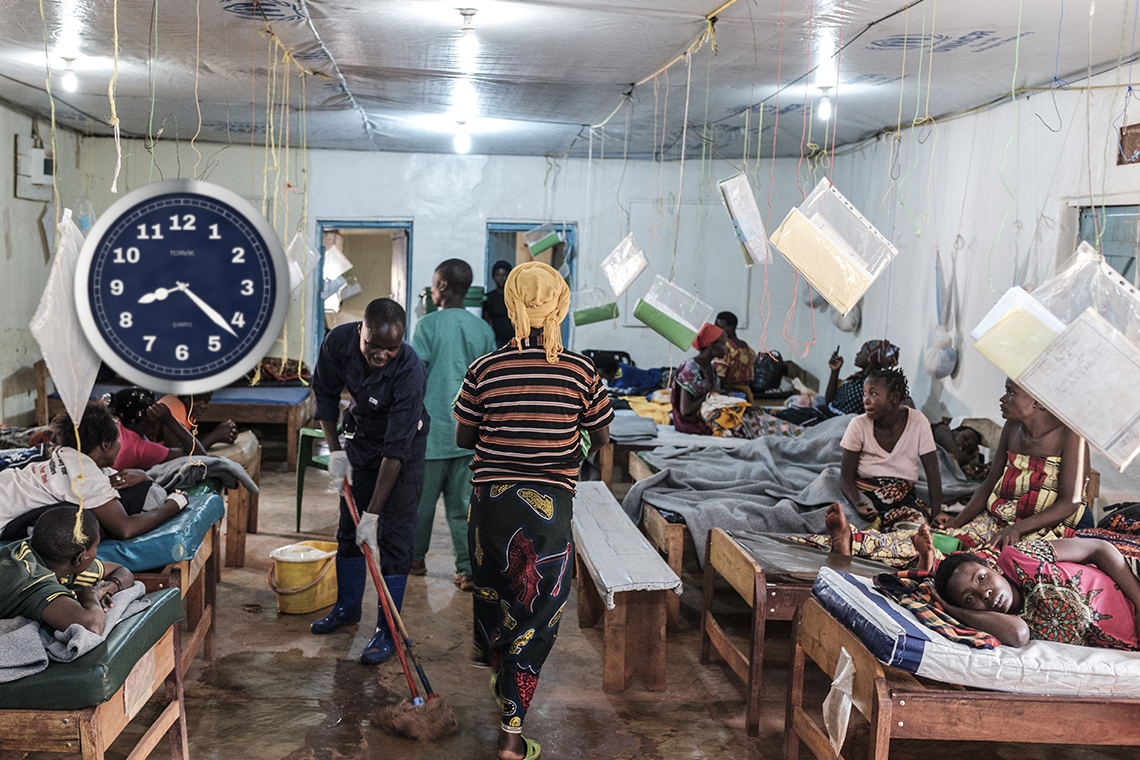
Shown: h=8 m=22
